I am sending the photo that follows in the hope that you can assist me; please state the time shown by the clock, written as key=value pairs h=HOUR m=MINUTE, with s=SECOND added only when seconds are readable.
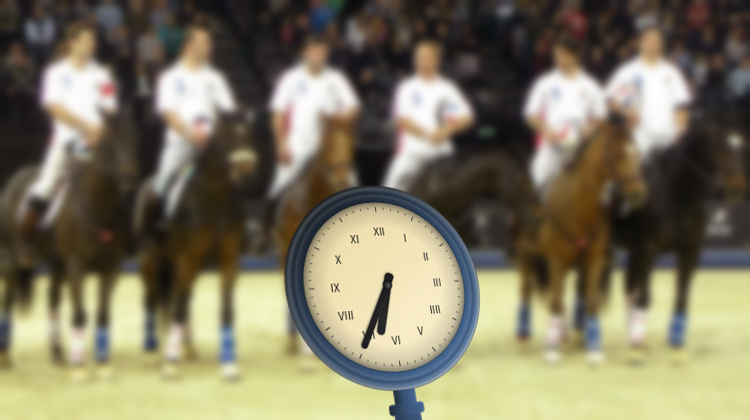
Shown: h=6 m=35
